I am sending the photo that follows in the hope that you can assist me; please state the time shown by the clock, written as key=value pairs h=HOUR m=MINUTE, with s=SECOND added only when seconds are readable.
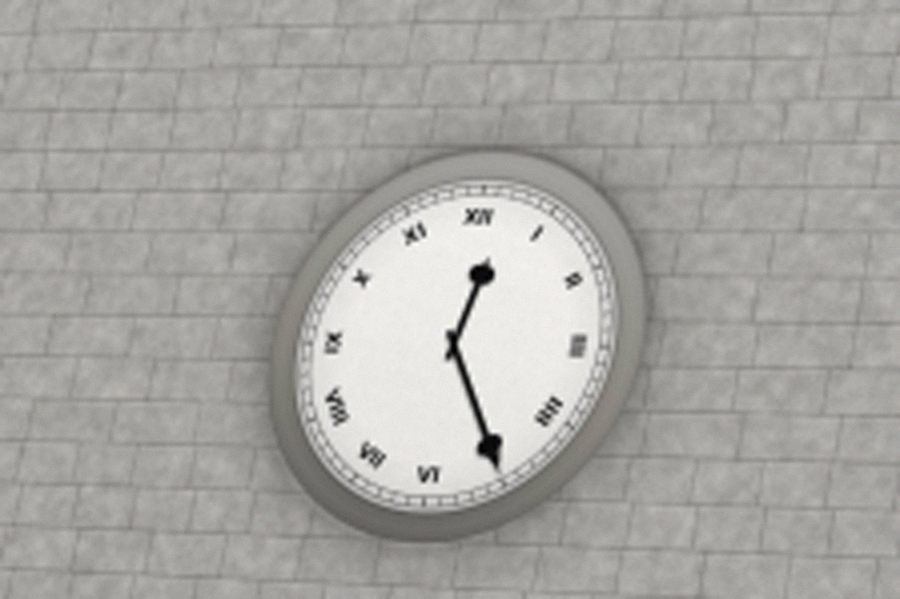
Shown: h=12 m=25
